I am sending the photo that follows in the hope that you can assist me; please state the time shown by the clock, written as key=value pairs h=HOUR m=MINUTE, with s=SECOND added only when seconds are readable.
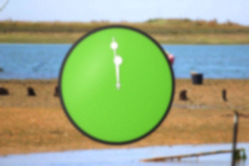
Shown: h=11 m=59
